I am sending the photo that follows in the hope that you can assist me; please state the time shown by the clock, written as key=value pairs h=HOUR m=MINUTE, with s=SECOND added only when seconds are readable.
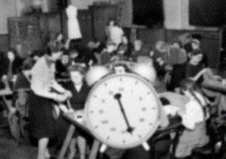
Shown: h=11 m=27
